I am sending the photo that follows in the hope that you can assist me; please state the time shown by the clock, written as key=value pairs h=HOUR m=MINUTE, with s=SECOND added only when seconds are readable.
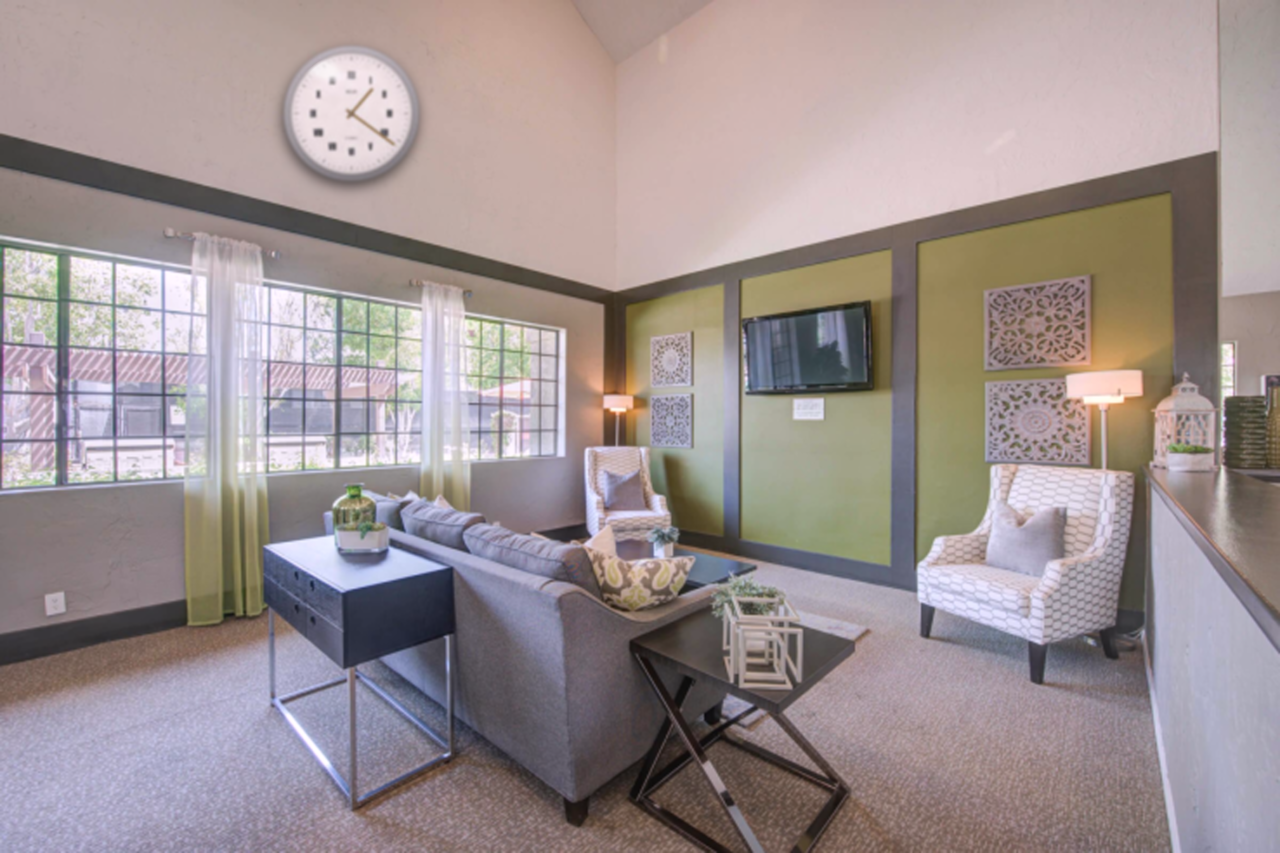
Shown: h=1 m=21
